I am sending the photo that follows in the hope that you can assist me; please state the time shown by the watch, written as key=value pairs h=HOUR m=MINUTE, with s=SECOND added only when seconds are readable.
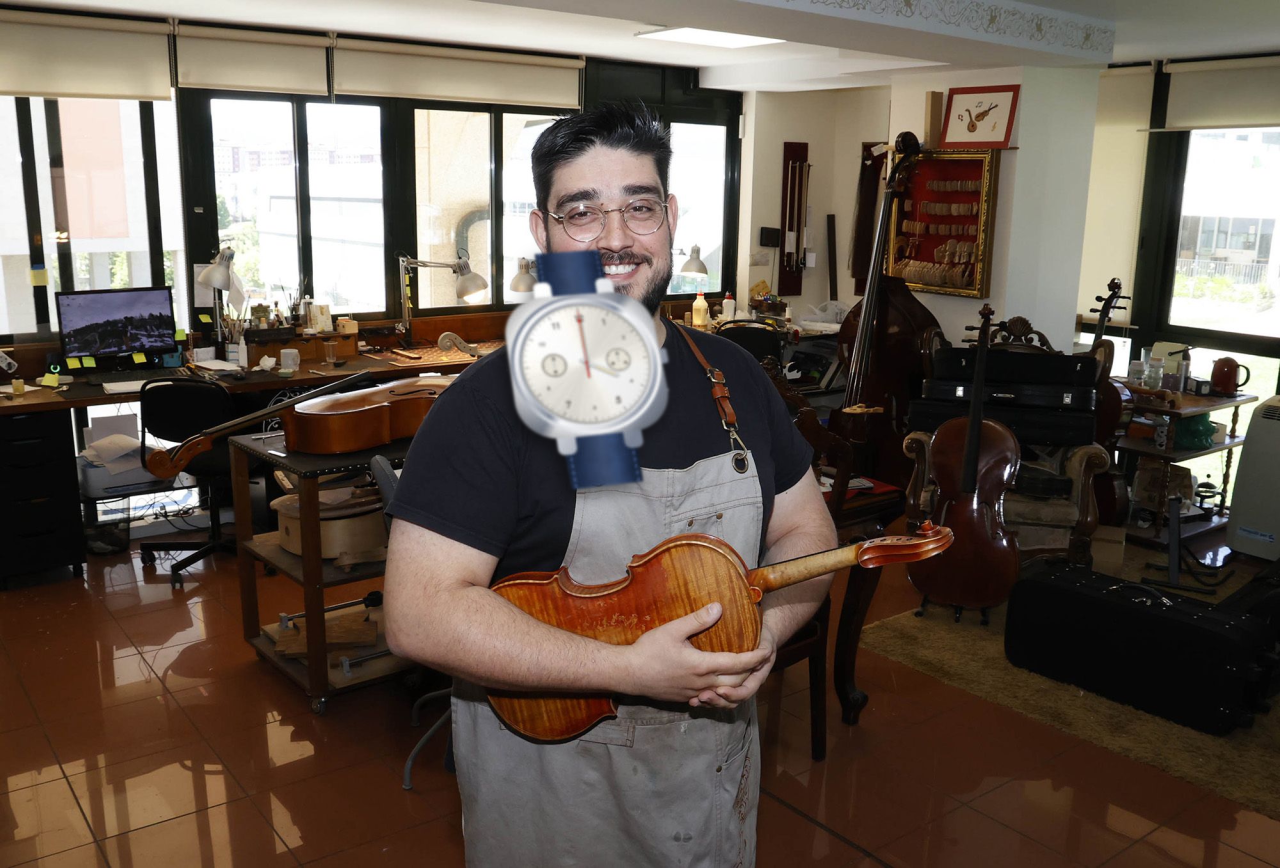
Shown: h=4 m=0
